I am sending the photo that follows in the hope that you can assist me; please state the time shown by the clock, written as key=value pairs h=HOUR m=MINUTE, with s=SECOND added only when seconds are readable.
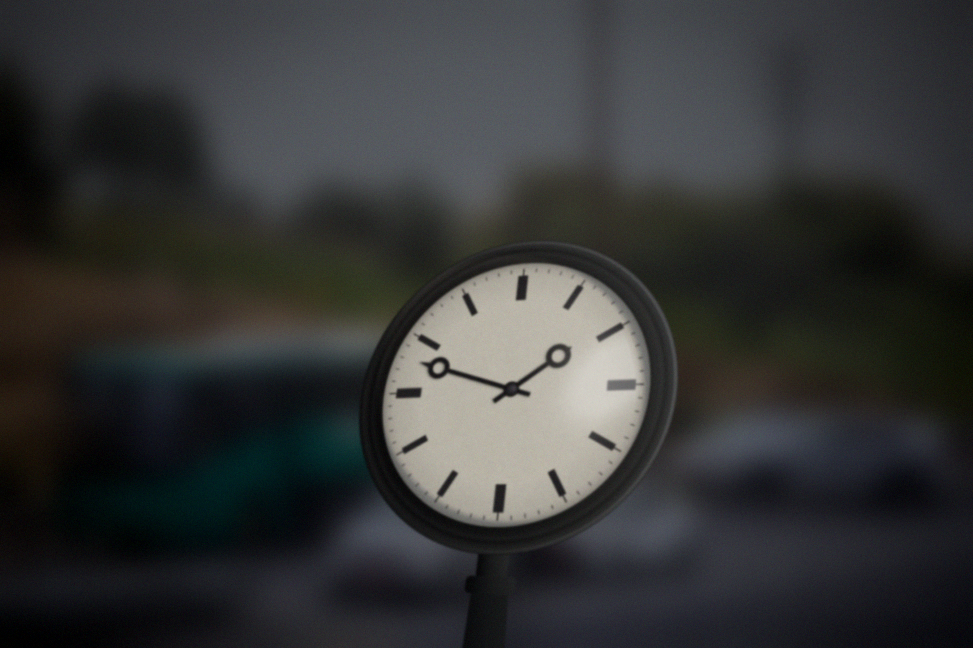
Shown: h=1 m=48
